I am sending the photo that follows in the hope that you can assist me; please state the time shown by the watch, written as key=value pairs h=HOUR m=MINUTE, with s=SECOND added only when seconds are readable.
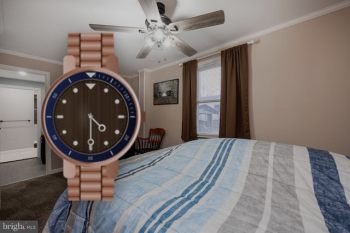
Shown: h=4 m=30
